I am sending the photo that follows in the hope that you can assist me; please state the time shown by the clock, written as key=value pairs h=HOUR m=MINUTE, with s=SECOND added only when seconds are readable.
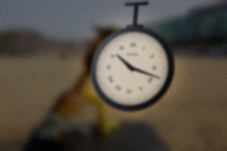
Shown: h=10 m=18
